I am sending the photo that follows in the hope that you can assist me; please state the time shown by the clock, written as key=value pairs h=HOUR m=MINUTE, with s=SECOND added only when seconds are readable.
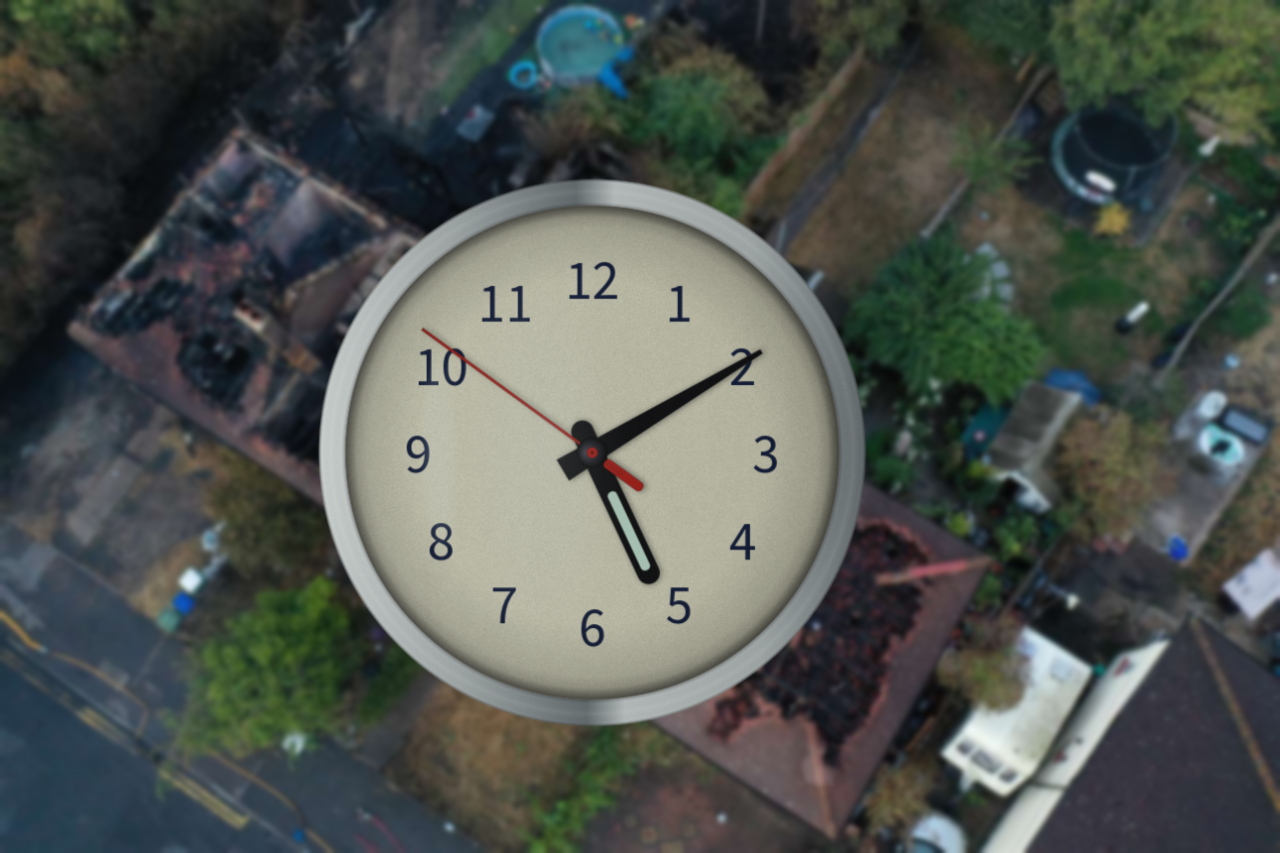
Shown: h=5 m=9 s=51
